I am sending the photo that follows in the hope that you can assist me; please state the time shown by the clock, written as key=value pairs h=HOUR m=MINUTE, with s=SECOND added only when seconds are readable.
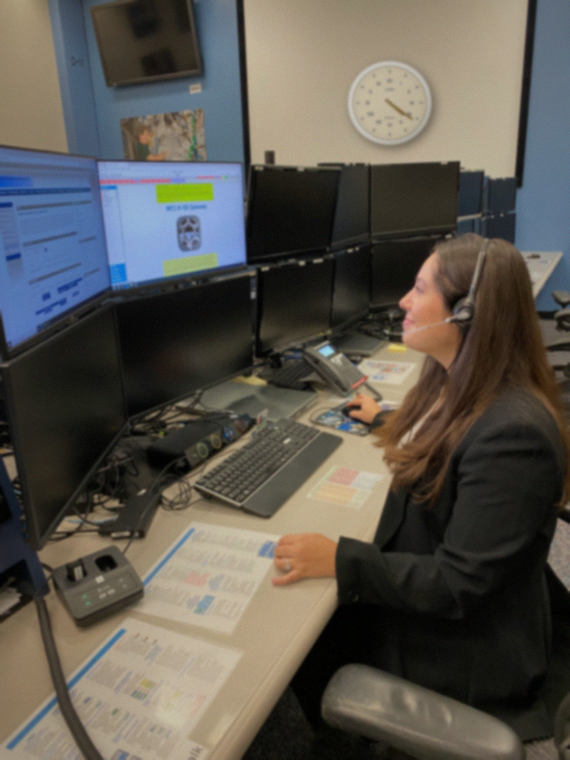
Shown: h=4 m=21
